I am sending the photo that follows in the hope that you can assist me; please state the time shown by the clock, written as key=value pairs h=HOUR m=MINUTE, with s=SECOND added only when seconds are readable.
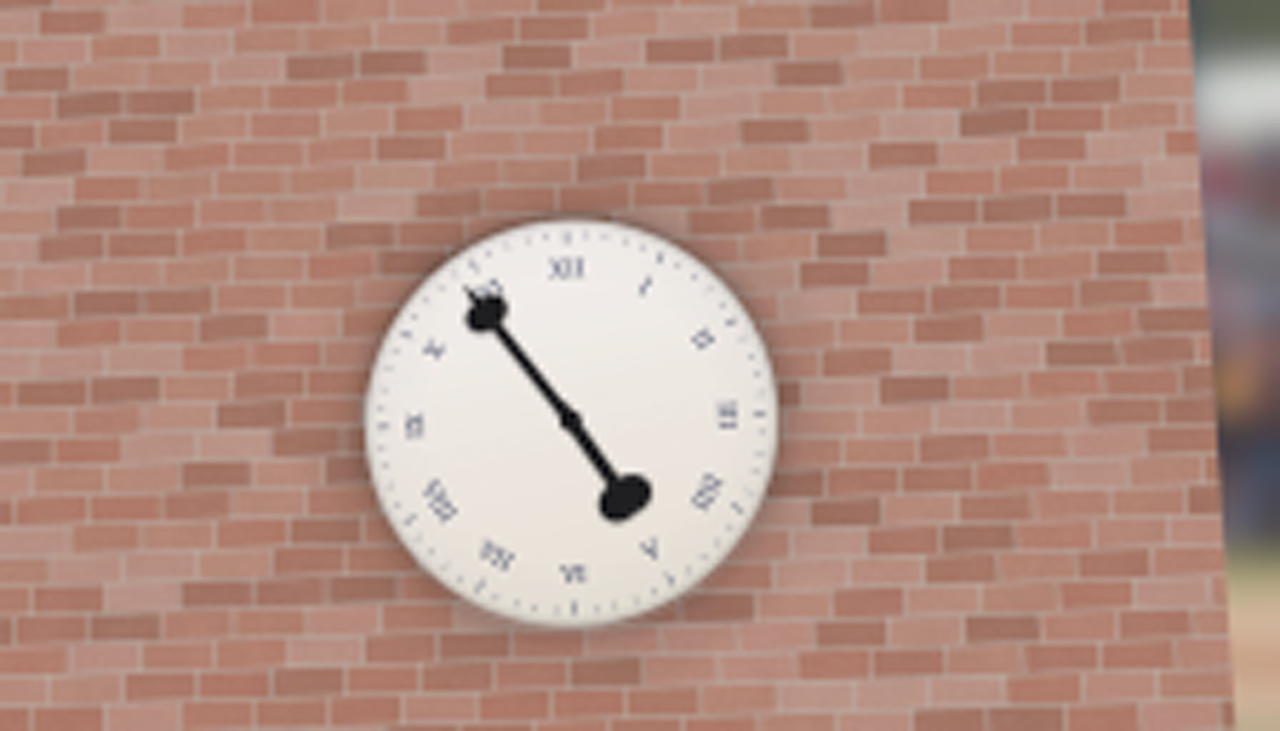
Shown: h=4 m=54
